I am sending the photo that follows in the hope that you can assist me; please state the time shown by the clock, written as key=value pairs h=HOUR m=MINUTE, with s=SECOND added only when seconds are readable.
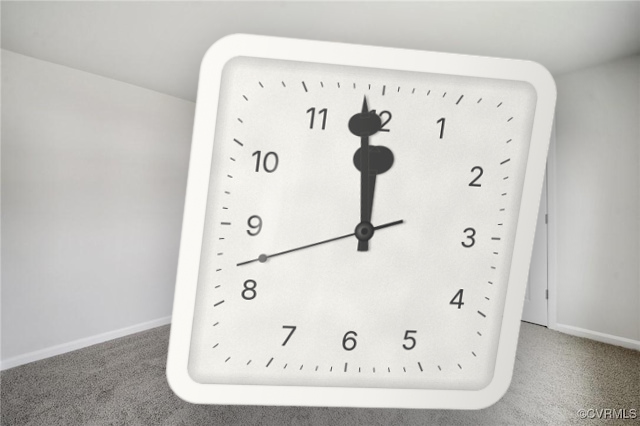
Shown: h=11 m=58 s=42
